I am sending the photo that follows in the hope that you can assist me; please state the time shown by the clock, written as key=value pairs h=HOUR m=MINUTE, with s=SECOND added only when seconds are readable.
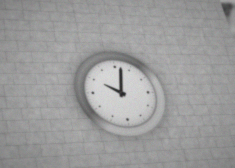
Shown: h=10 m=2
